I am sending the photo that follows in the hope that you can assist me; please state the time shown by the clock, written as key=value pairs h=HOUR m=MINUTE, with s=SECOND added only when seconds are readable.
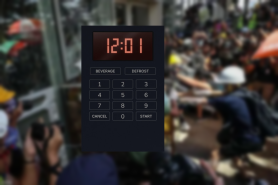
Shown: h=12 m=1
